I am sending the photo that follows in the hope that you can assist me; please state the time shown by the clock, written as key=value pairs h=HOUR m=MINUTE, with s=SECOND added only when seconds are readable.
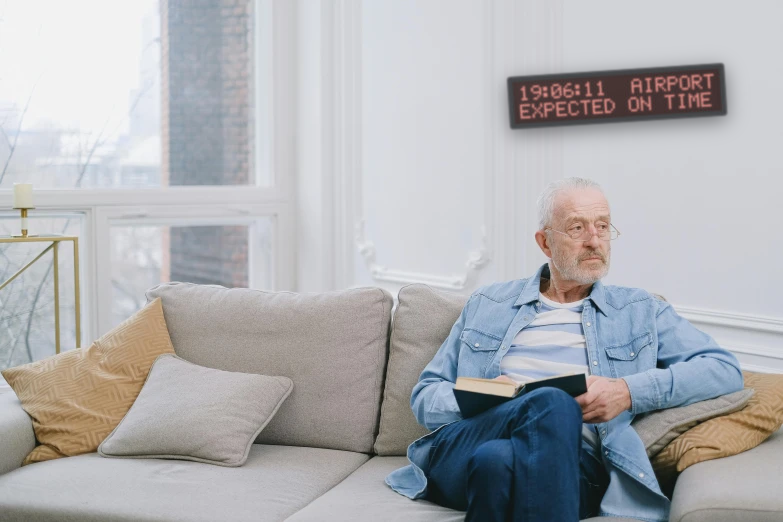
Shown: h=19 m=6 s=11
